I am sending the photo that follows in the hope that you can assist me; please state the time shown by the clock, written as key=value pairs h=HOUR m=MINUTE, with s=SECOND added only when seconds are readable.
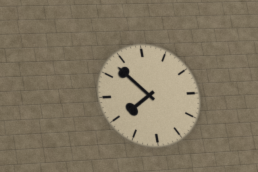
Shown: h=7 m=53
